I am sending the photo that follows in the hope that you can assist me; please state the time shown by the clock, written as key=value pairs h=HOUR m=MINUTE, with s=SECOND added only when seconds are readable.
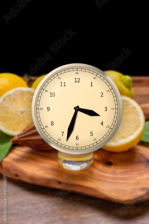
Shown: h=3 m=33
